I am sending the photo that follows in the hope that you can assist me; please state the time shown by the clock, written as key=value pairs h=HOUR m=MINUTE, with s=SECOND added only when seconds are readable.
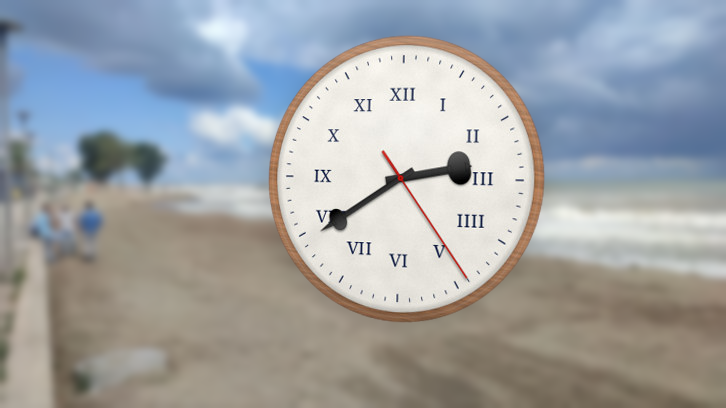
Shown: h=2 m=39 s=24
